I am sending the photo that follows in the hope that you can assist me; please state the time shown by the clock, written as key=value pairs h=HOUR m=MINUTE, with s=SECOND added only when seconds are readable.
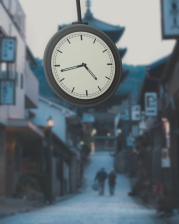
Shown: h=4 m=43
